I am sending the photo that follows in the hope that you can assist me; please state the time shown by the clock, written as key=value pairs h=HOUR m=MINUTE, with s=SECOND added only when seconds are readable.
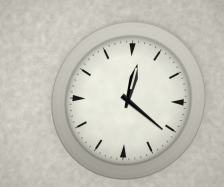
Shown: h=12 m=21
